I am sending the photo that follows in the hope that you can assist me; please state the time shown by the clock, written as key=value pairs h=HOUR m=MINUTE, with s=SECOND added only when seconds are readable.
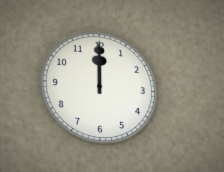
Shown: h=12 m=0
